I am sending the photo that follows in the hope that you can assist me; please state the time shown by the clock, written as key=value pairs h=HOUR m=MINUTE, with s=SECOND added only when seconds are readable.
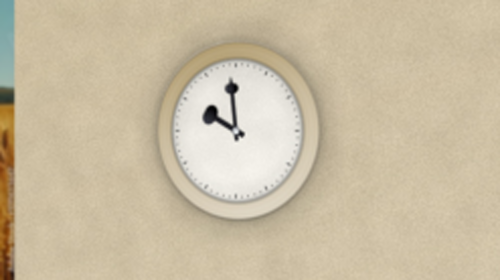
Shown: h=9 m=59
